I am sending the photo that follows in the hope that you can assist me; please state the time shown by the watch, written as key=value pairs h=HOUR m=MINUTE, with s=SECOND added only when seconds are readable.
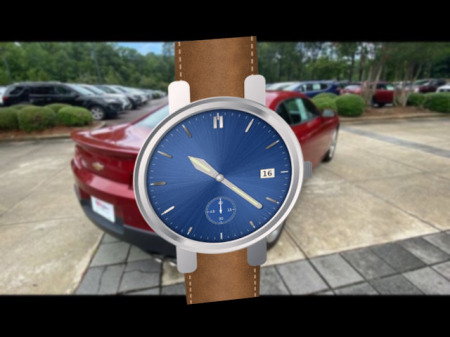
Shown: h=10 m=22
